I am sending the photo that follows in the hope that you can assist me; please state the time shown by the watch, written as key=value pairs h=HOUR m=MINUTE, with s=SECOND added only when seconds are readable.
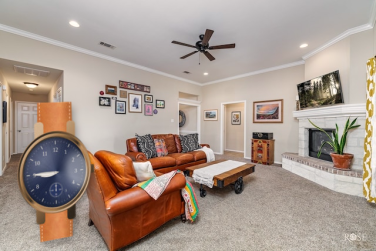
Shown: h=8 m=45
